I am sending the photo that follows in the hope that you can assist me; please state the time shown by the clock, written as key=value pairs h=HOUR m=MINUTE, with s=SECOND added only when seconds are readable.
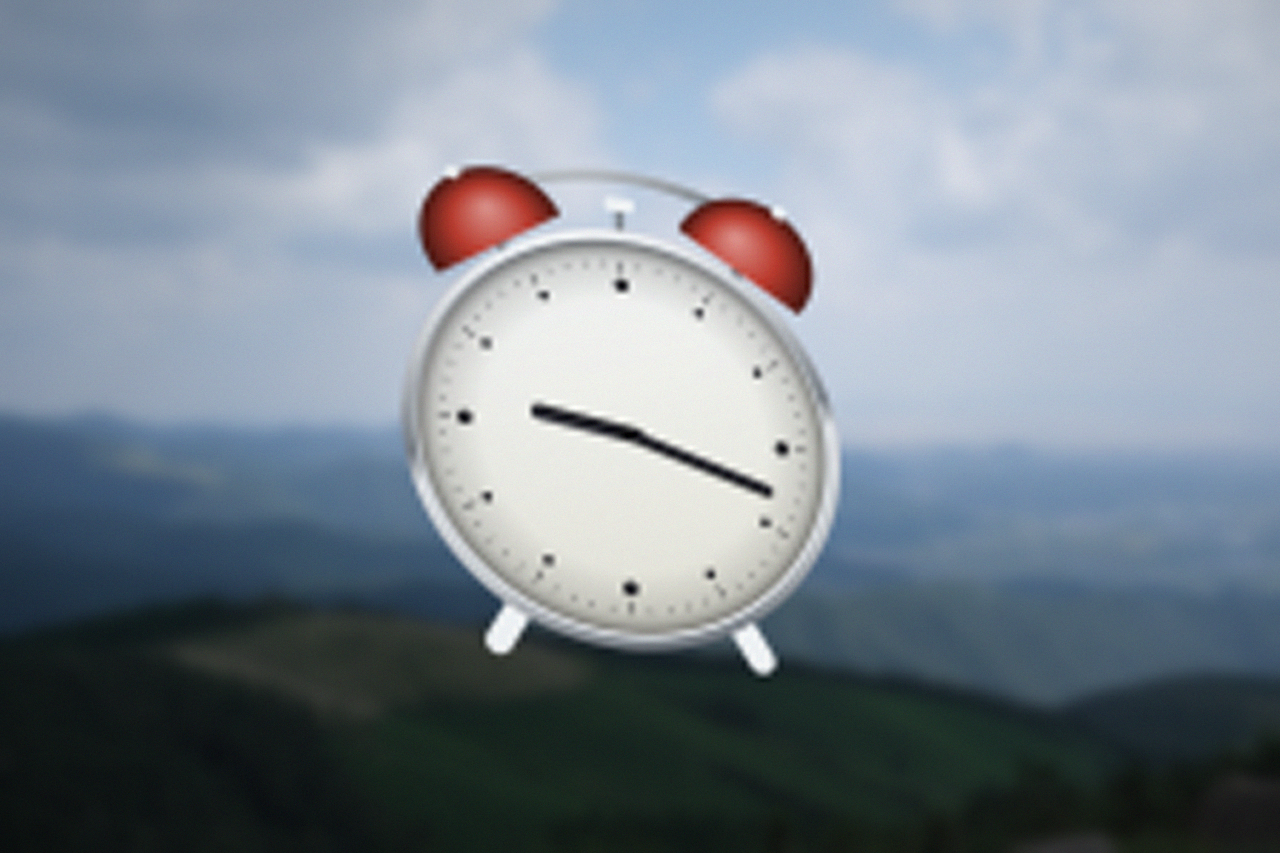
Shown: h=9 m=18
